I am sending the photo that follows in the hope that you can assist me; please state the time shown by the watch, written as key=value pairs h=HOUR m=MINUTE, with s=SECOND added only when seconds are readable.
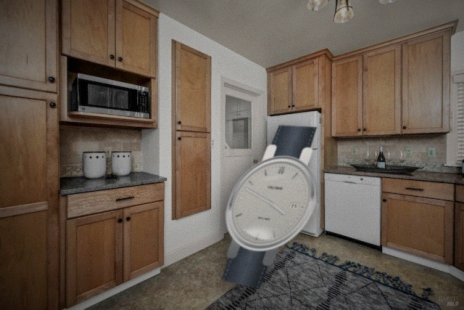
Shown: h=3 m=48
